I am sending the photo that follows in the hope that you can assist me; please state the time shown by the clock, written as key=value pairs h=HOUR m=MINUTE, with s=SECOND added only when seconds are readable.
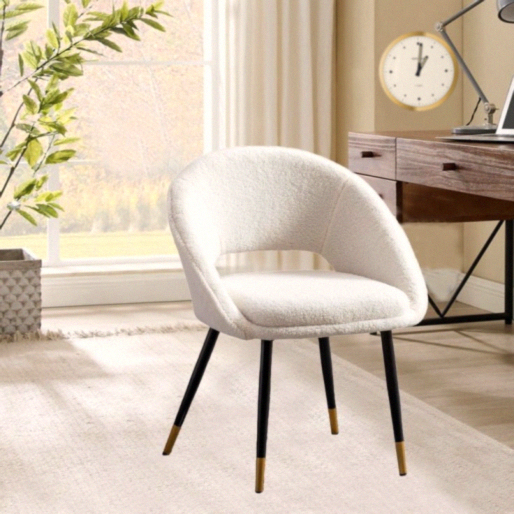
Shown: h=1 m=1
